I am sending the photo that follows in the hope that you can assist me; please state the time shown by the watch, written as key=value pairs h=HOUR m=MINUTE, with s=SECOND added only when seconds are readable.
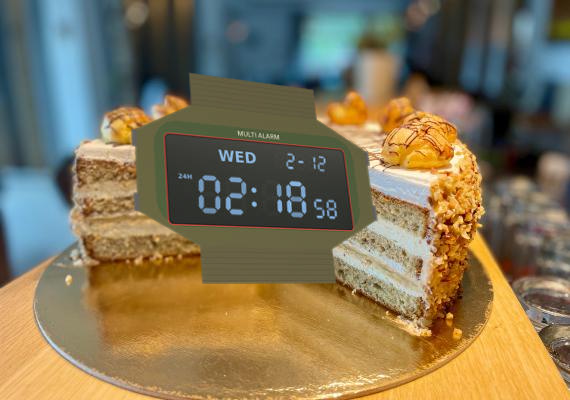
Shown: h=2 m=18 s=58
